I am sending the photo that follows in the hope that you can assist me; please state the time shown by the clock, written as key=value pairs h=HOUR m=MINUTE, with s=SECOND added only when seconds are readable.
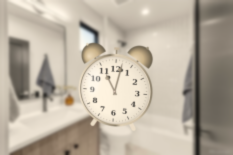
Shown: h=11 m=2
